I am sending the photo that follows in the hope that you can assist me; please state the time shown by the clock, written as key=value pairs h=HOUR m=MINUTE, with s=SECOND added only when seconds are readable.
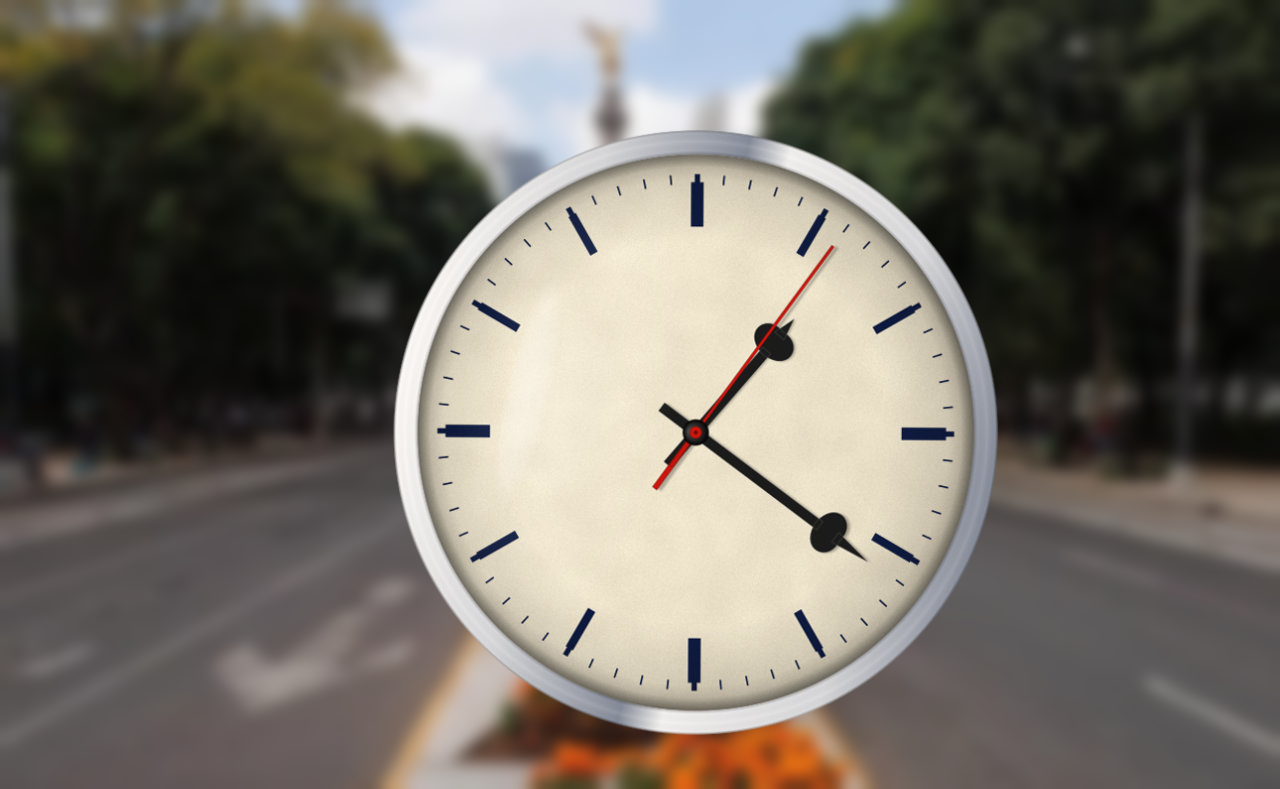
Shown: h=1 m=21 s=6
